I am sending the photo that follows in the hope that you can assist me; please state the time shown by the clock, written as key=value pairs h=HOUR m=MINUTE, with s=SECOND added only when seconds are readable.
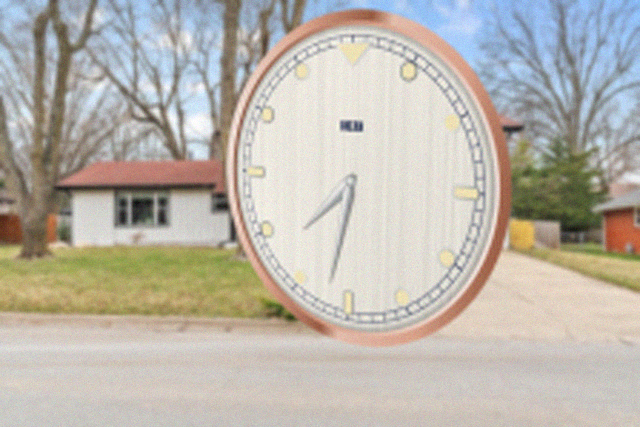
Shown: h=7 m=32
